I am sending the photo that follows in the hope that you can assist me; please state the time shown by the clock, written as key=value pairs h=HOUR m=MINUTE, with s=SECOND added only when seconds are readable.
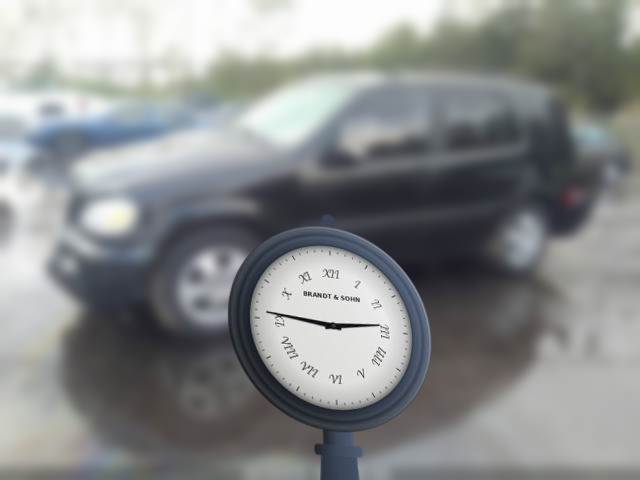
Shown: h=2 m=46
